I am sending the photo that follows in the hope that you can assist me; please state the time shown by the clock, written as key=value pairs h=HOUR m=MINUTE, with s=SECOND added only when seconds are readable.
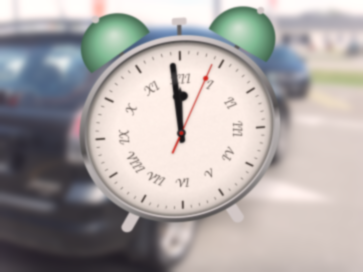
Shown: h=11 m=59 s=4
